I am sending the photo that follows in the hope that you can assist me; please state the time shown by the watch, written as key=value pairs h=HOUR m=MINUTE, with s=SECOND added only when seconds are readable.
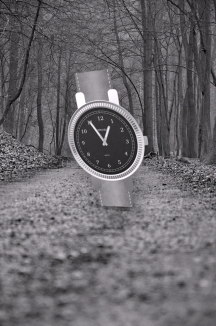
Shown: h=12 m=55
